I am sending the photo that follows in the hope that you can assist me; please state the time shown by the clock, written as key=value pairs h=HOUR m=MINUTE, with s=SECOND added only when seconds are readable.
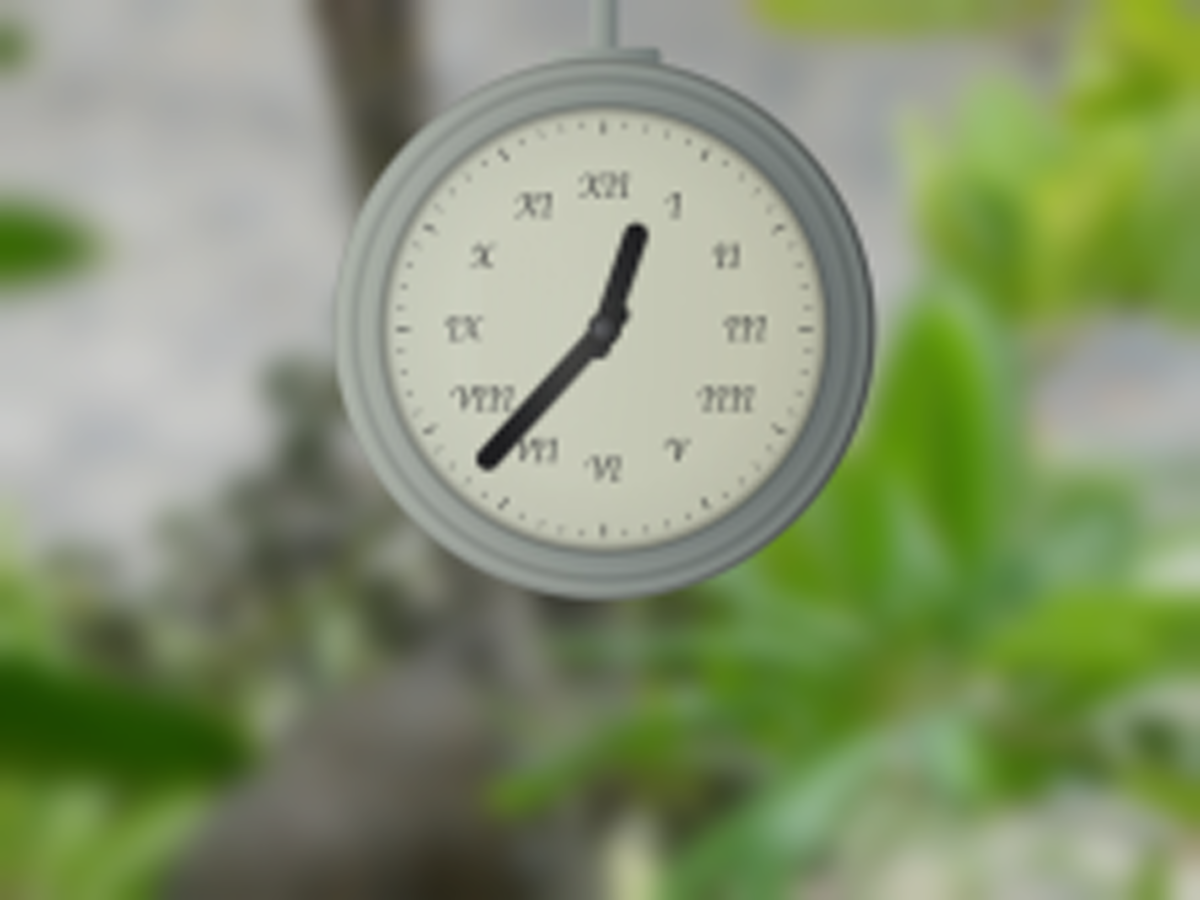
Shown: h=12 m=37
